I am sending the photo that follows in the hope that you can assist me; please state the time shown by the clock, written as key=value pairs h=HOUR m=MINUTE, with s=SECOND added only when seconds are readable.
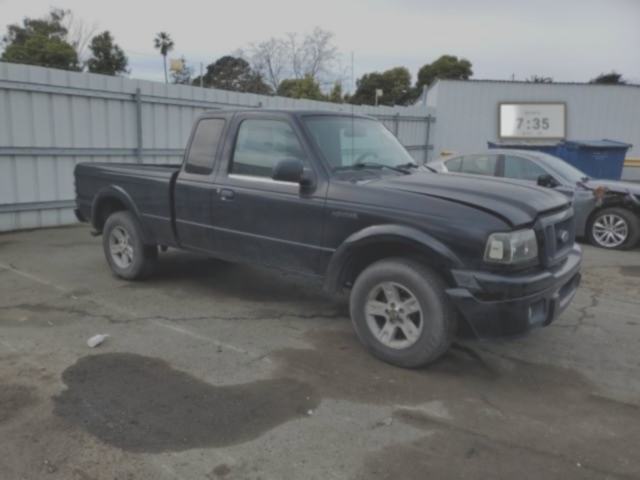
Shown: h=7 m=35
